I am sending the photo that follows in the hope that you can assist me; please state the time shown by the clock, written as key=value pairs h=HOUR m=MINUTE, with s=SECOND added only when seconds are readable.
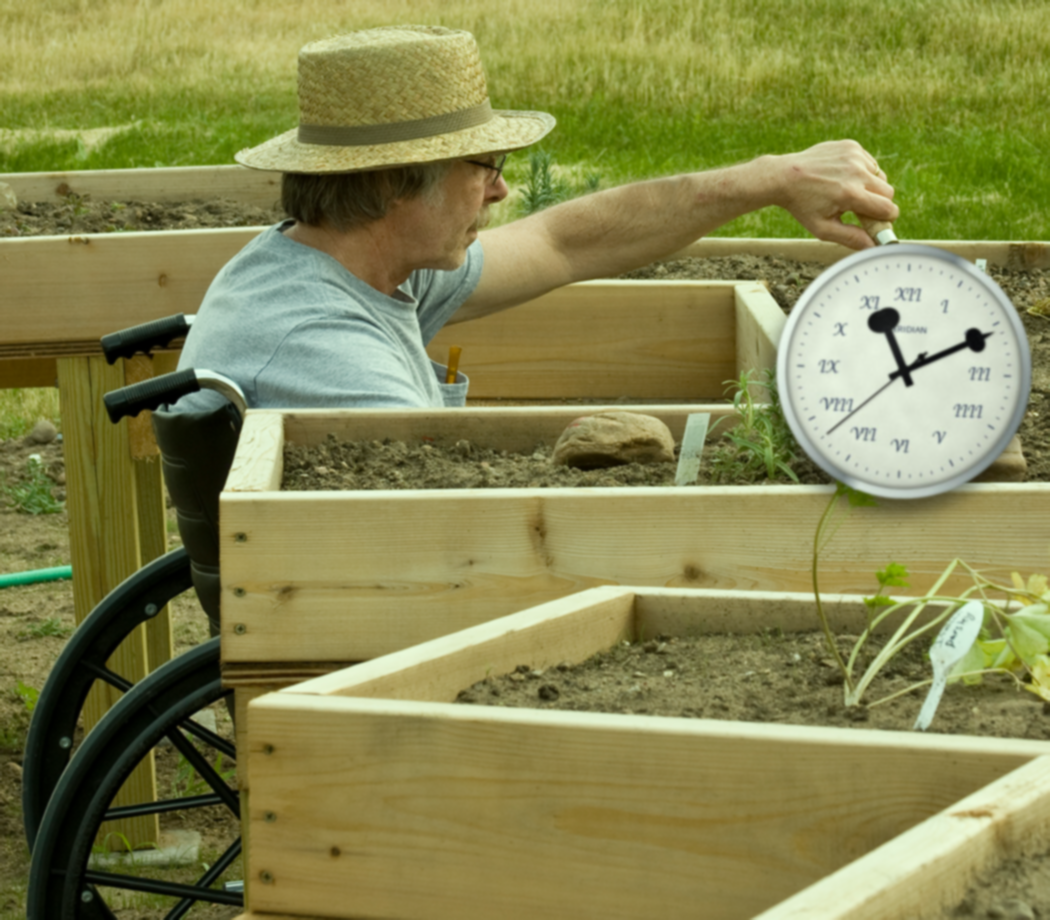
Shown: h=11 m=10 s=38
